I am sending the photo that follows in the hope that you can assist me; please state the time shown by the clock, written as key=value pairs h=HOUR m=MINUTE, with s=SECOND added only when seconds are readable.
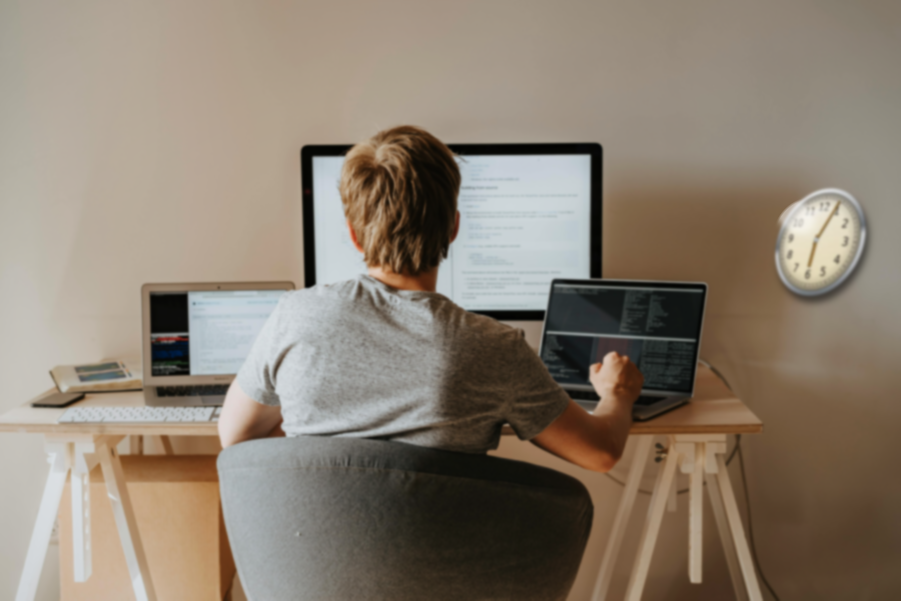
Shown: h=6 m=4
